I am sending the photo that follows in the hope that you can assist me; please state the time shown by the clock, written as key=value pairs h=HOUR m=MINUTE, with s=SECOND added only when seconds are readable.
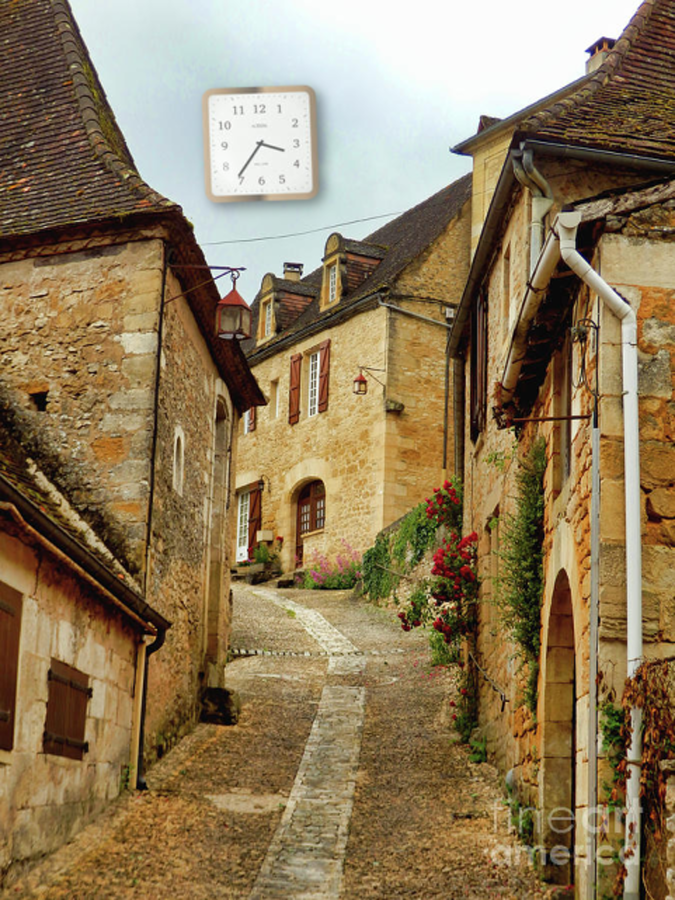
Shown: h=3 m=36
